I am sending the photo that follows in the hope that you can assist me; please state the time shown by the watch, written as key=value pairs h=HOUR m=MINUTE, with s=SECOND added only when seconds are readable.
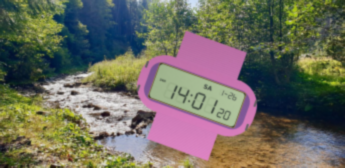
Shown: h=14 m=1
